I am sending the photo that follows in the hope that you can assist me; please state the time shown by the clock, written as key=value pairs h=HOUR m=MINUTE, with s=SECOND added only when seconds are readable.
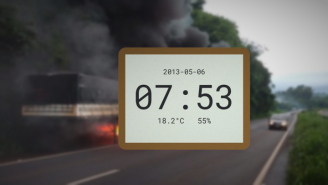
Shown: h=7 m=53
